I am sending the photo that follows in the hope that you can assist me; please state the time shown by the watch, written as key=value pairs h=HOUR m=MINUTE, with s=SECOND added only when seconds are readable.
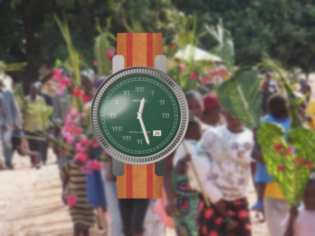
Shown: h=12 m=27
